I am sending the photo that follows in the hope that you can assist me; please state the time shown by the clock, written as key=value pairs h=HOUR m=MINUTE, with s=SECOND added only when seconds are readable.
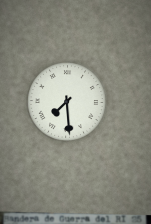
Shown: h=7 m=29
